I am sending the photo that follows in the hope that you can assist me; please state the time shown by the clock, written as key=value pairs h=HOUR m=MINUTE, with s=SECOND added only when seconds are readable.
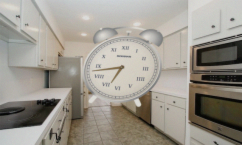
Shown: h=6 m=43
